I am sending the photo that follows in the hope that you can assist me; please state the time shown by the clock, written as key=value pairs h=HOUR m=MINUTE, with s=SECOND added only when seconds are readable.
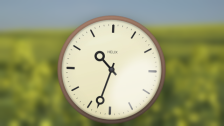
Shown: h=10 m=33
